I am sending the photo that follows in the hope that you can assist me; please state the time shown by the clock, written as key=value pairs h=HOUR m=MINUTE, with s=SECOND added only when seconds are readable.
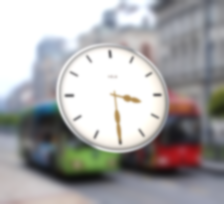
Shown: h=3 m=30
